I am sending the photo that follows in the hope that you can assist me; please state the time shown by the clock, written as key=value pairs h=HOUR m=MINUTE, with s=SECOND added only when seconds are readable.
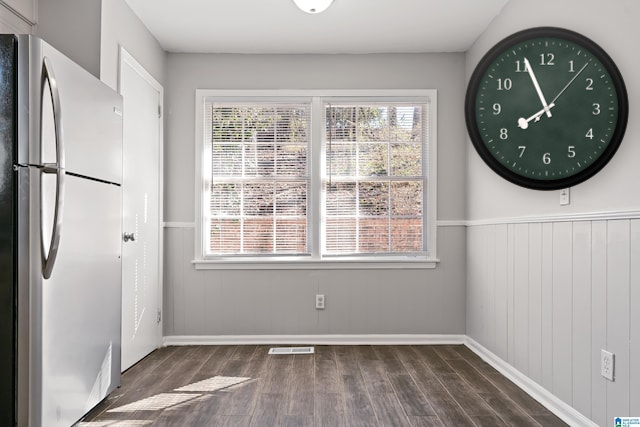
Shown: h=7 m=56 s=7
